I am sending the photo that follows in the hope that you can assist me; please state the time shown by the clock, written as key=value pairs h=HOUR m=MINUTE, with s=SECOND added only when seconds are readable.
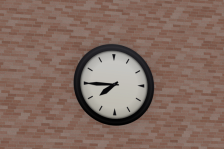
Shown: h=7 m=45
